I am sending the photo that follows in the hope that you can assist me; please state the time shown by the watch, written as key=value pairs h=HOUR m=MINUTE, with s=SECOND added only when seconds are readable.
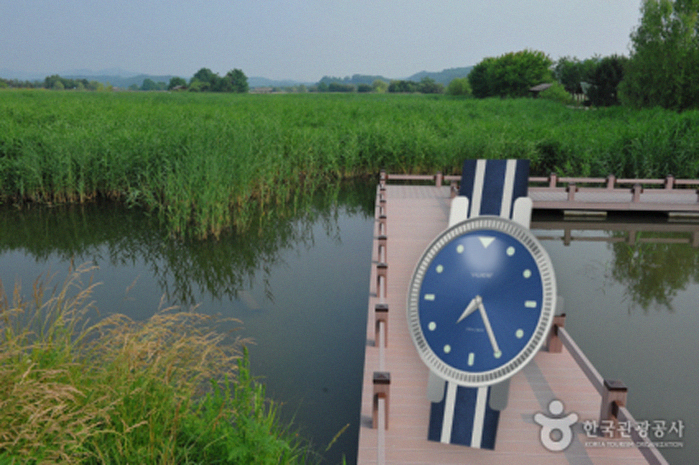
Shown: h=7 m=25
